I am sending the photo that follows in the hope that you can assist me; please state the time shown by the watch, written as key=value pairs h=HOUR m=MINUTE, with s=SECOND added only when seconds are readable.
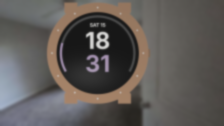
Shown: h=18 m=31
